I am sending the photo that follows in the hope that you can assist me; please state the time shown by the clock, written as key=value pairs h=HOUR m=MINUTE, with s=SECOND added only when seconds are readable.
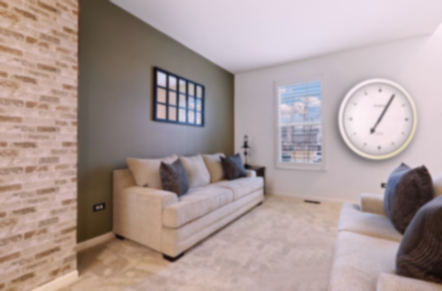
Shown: h=7 m=5
